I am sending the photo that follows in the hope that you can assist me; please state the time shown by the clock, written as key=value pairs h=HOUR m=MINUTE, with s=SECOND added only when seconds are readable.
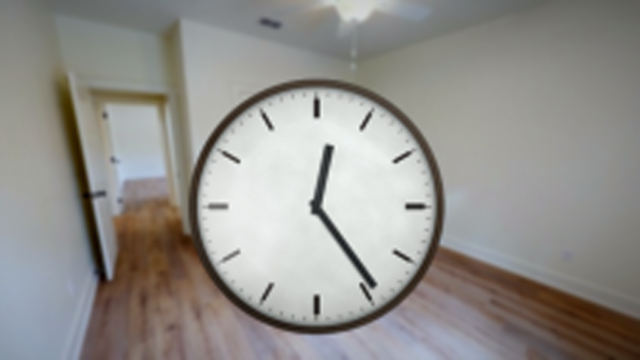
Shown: h=12 m=24
